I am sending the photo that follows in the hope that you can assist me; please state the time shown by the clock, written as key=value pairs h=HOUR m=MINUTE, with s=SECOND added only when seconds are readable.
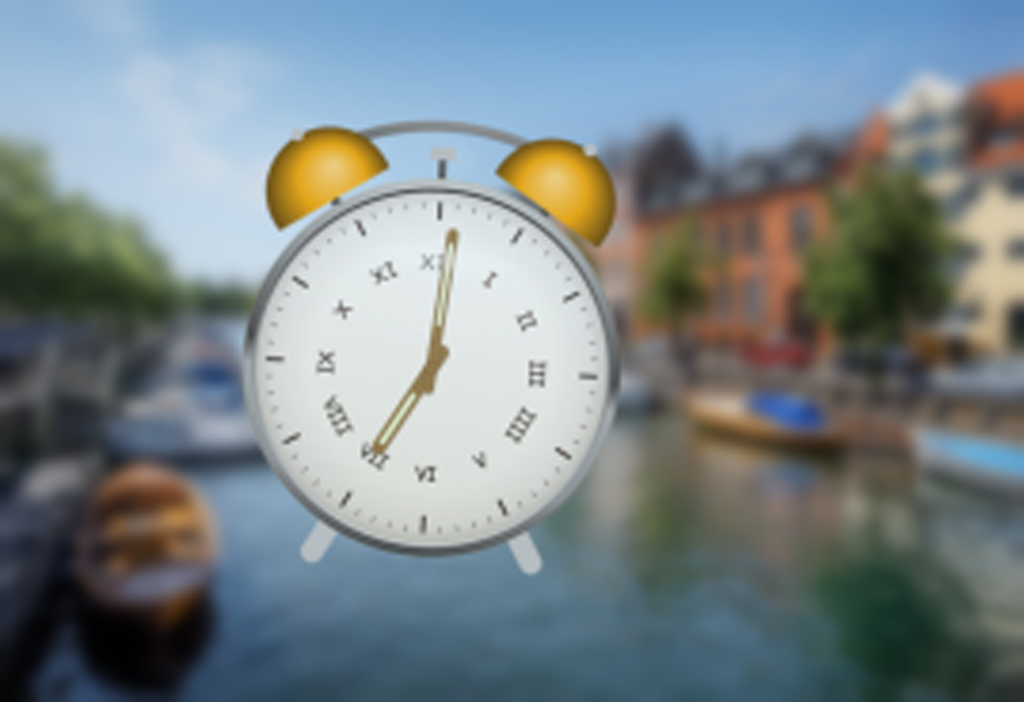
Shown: h=7 m=1
